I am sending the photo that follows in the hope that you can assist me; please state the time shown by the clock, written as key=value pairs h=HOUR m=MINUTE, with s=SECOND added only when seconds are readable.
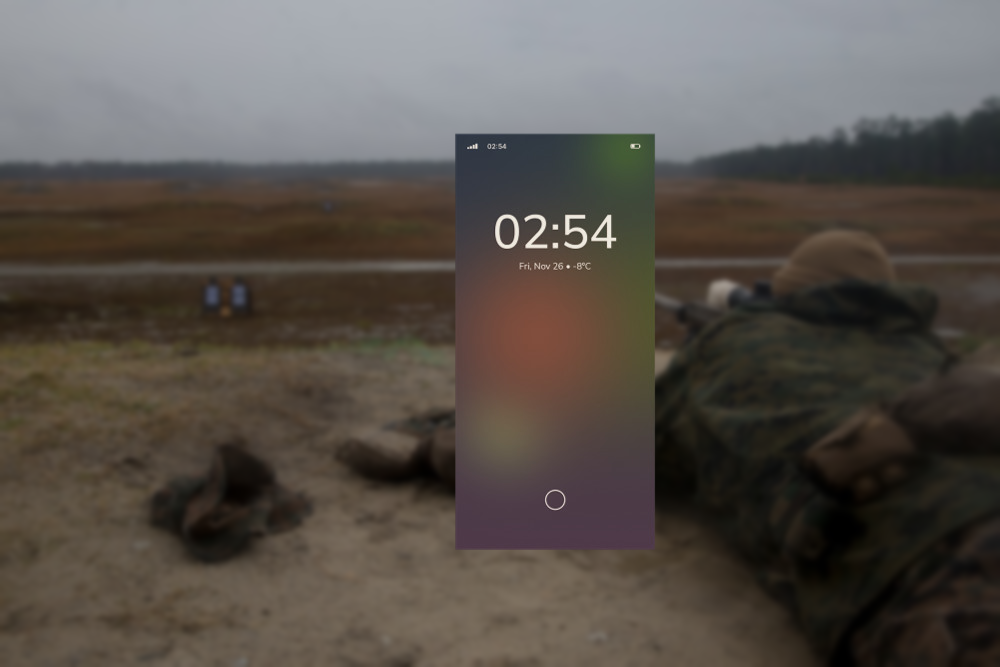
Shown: h=2 m=54
